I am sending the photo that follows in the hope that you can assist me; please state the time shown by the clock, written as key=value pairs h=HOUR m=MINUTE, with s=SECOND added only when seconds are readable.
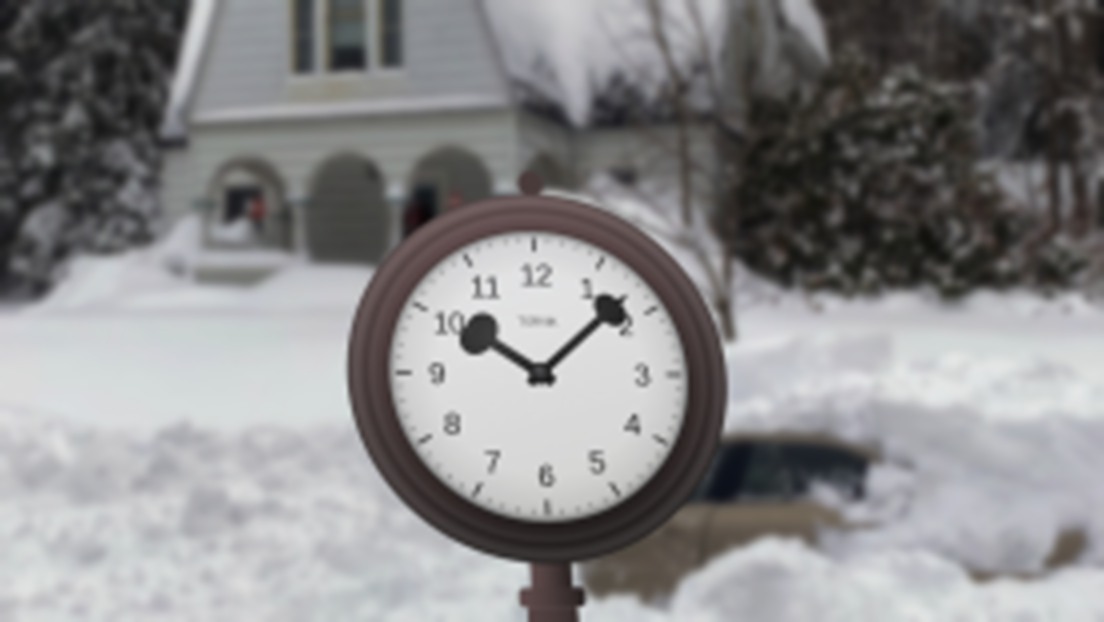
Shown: h=10 m=8
